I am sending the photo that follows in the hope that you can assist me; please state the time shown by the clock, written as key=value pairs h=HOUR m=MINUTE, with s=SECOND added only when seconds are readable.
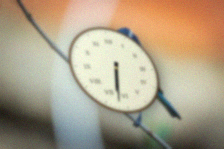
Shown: h=6 m=32
